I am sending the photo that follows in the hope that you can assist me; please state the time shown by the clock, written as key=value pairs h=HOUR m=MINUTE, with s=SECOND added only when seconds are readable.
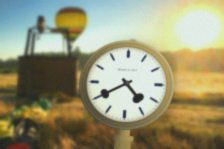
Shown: h=4 m=40
